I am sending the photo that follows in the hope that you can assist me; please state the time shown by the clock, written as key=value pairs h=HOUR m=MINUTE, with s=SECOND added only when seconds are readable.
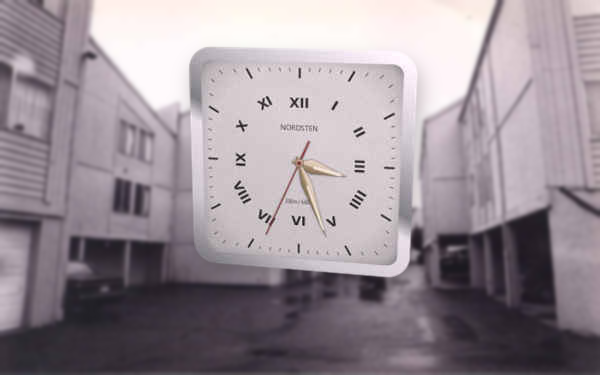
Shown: h=3 m=26 s=34
